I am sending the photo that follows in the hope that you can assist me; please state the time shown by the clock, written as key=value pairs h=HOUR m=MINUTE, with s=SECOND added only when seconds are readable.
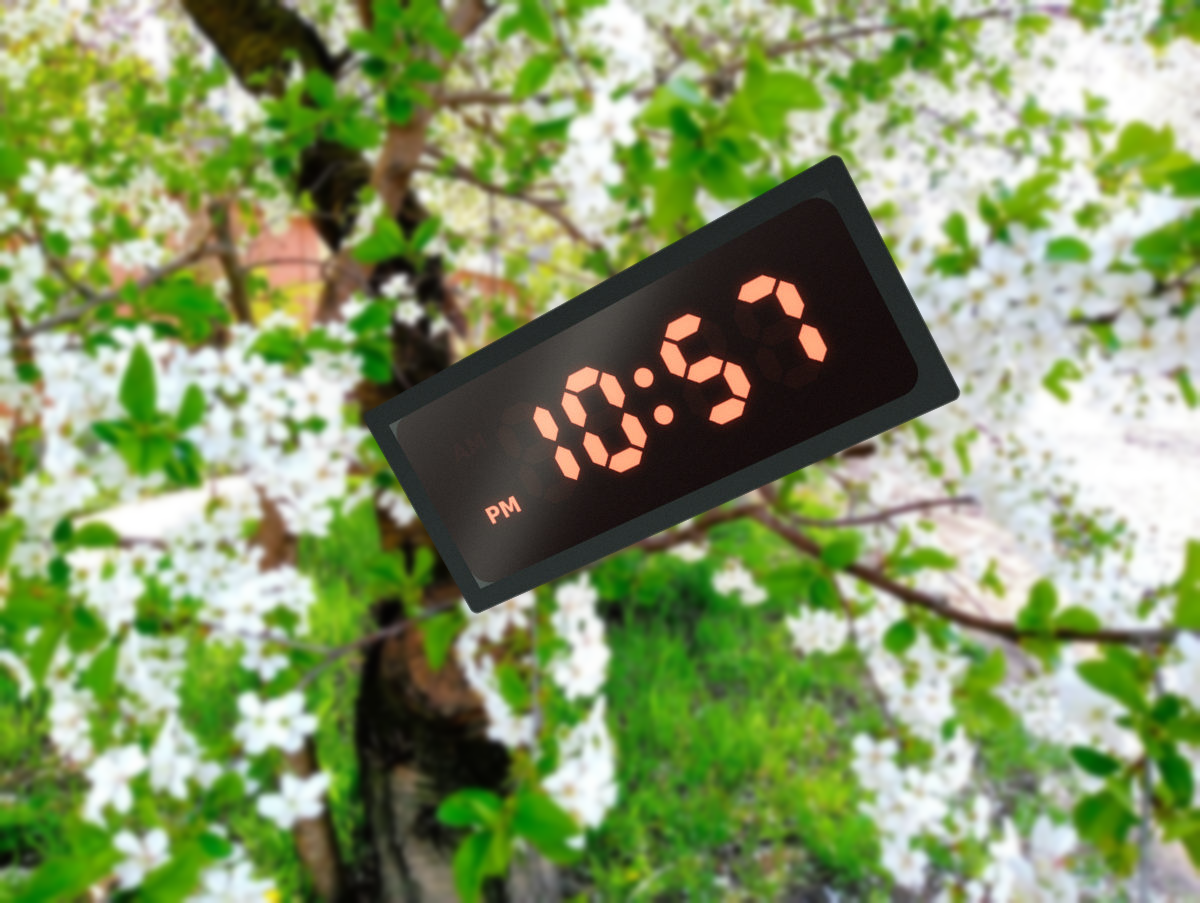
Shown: h=10 m=57
